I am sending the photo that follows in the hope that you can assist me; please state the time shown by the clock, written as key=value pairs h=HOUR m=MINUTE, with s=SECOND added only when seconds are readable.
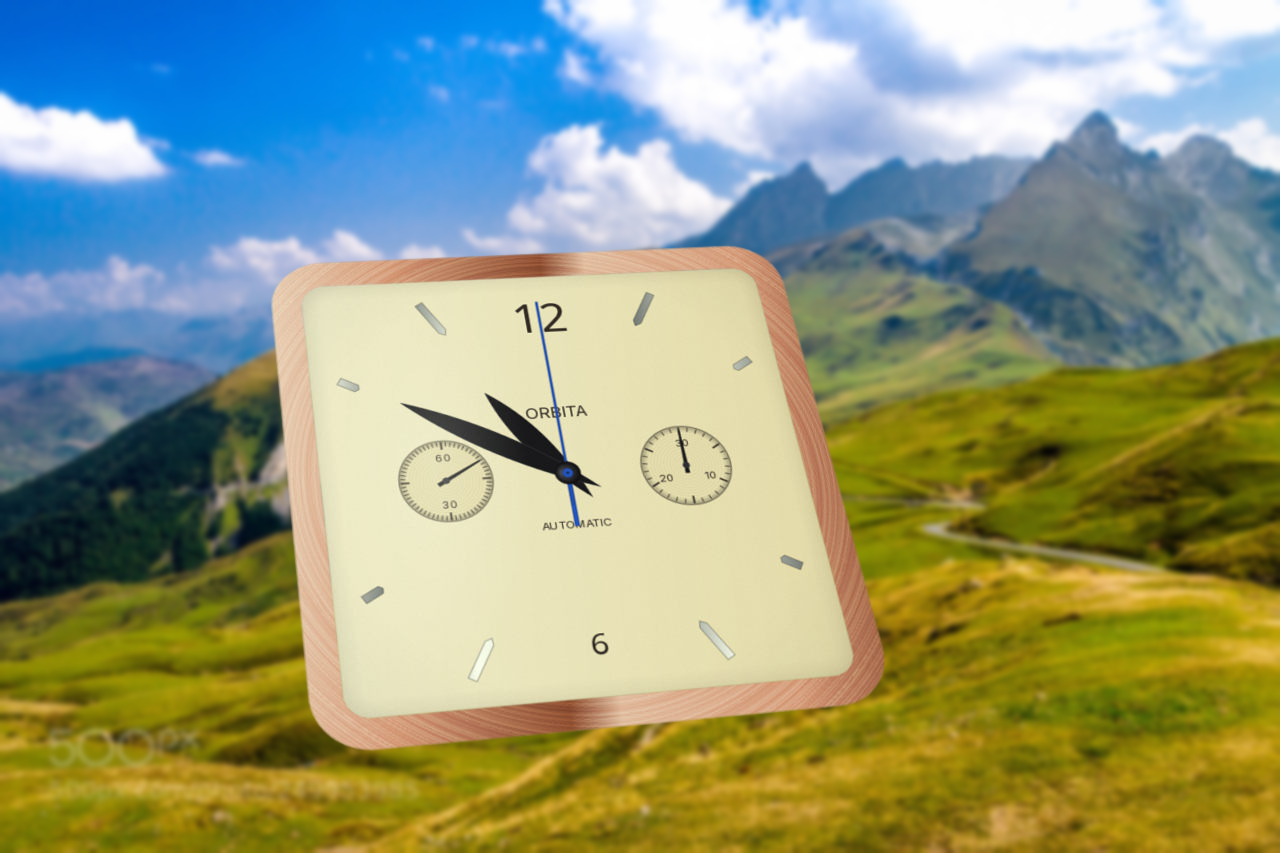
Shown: h=10 m=50 s=10
